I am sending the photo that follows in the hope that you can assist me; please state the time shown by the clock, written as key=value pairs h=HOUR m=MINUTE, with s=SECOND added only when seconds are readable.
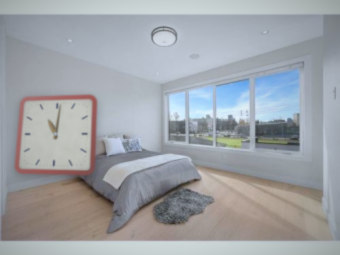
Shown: h=11 m=1
